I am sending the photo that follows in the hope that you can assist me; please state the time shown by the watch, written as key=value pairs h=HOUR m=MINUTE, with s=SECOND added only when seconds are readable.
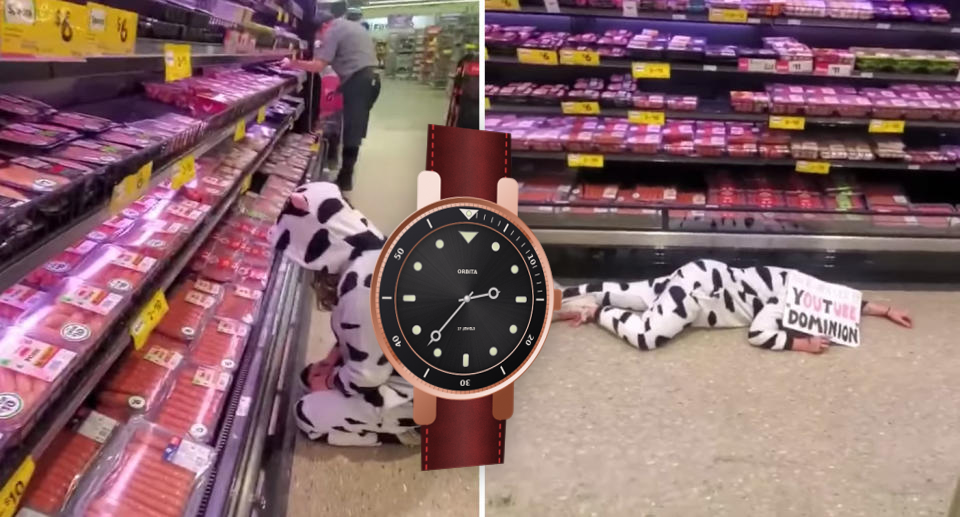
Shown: h=2 m=37
